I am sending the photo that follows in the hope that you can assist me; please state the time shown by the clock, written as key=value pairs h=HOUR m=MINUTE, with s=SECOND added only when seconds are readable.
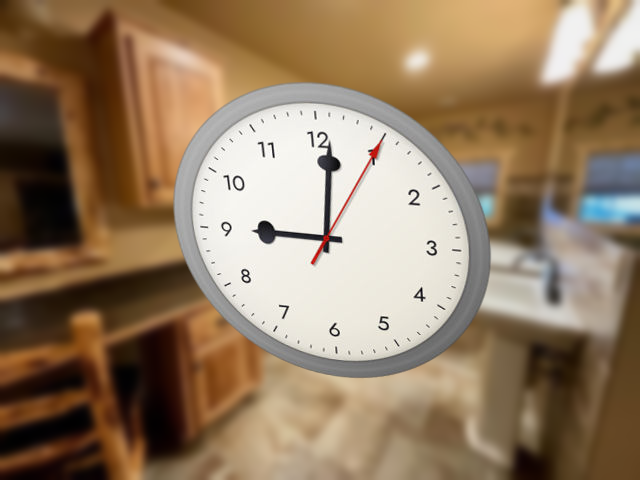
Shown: h=9 m=1 s=5
